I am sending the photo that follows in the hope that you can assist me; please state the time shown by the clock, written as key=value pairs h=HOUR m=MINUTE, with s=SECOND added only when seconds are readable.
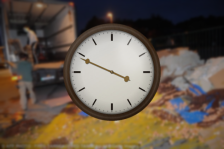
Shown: h=3 m=49
